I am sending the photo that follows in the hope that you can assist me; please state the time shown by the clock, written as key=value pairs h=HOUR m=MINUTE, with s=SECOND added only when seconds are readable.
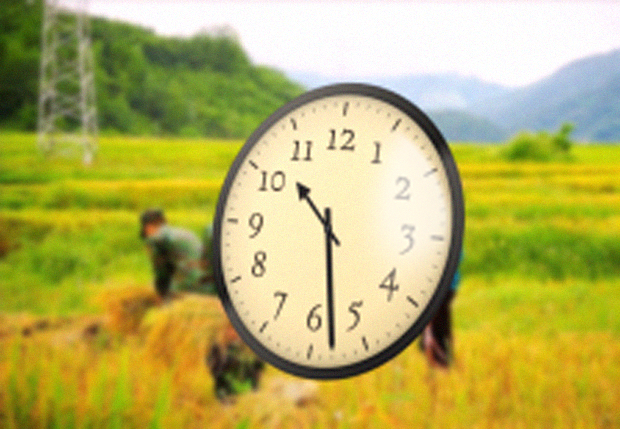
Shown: h=10 m=28
